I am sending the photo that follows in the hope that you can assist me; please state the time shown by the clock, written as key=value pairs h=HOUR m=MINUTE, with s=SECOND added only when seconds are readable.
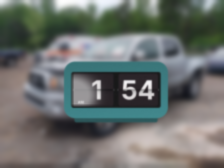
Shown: h=1 m=54
